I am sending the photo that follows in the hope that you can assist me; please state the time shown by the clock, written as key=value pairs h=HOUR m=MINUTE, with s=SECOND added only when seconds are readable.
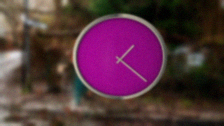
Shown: h=1 m=22
